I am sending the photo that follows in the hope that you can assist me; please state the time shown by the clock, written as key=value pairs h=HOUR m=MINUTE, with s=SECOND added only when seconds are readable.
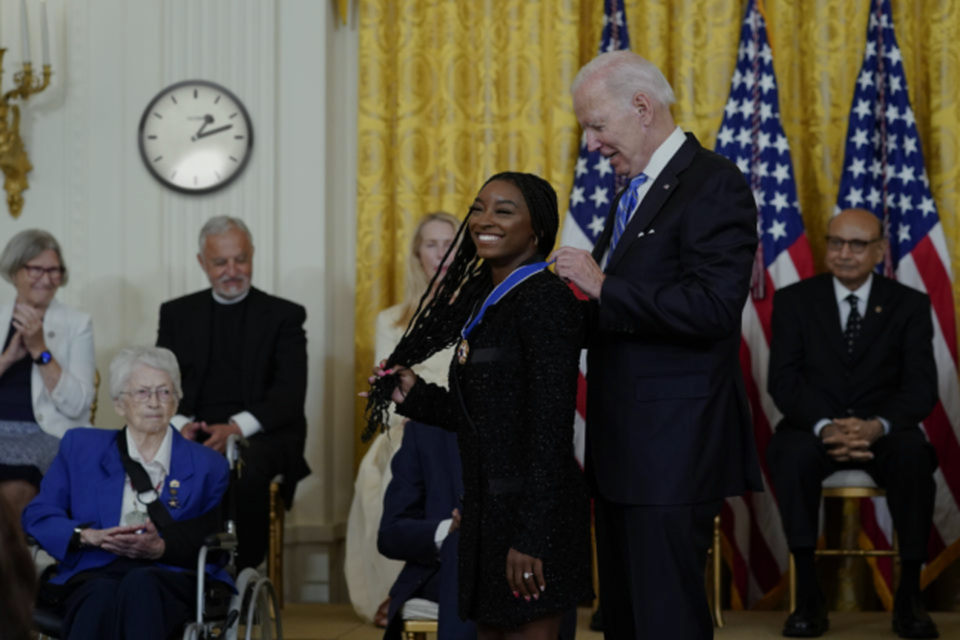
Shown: h=1 m=12
